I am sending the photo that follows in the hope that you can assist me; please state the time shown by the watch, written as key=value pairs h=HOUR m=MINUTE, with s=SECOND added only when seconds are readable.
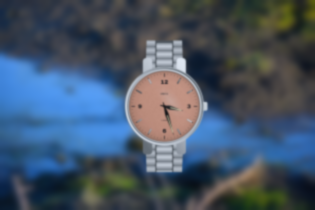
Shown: h=3 m=27
